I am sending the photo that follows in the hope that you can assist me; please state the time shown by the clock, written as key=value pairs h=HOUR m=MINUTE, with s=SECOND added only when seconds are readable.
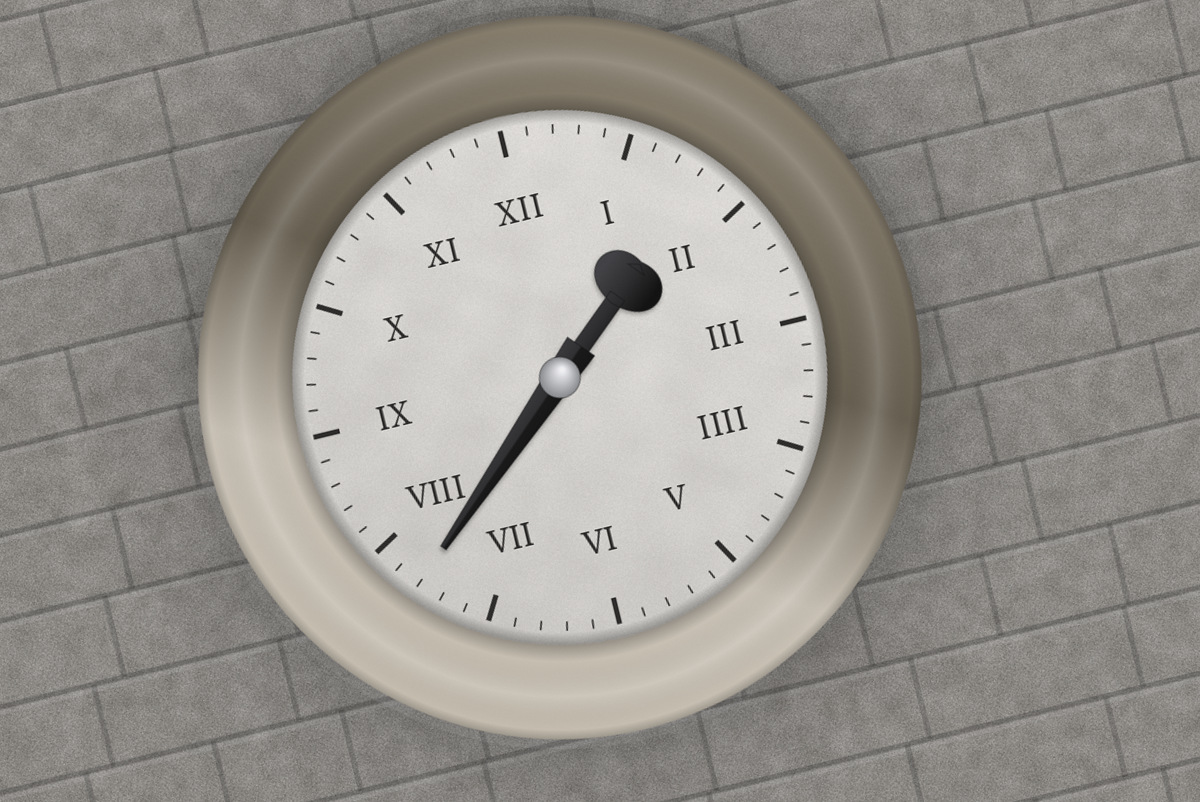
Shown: h=1 m=38
